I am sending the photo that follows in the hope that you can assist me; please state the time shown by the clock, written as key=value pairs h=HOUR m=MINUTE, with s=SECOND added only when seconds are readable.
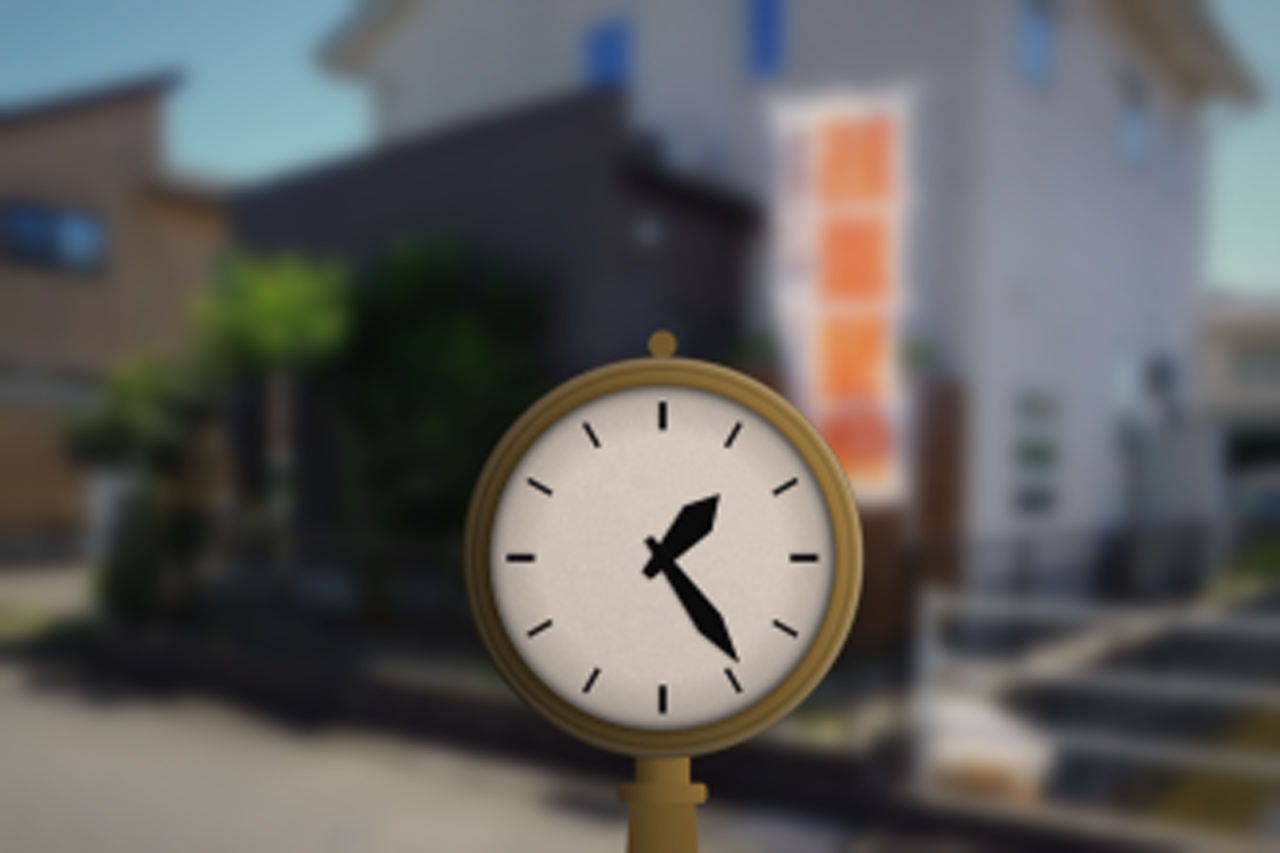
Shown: h=1 m=24
